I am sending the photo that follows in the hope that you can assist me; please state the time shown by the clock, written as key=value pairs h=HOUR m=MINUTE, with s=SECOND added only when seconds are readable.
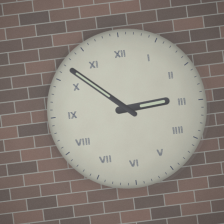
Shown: h=2 m=52
